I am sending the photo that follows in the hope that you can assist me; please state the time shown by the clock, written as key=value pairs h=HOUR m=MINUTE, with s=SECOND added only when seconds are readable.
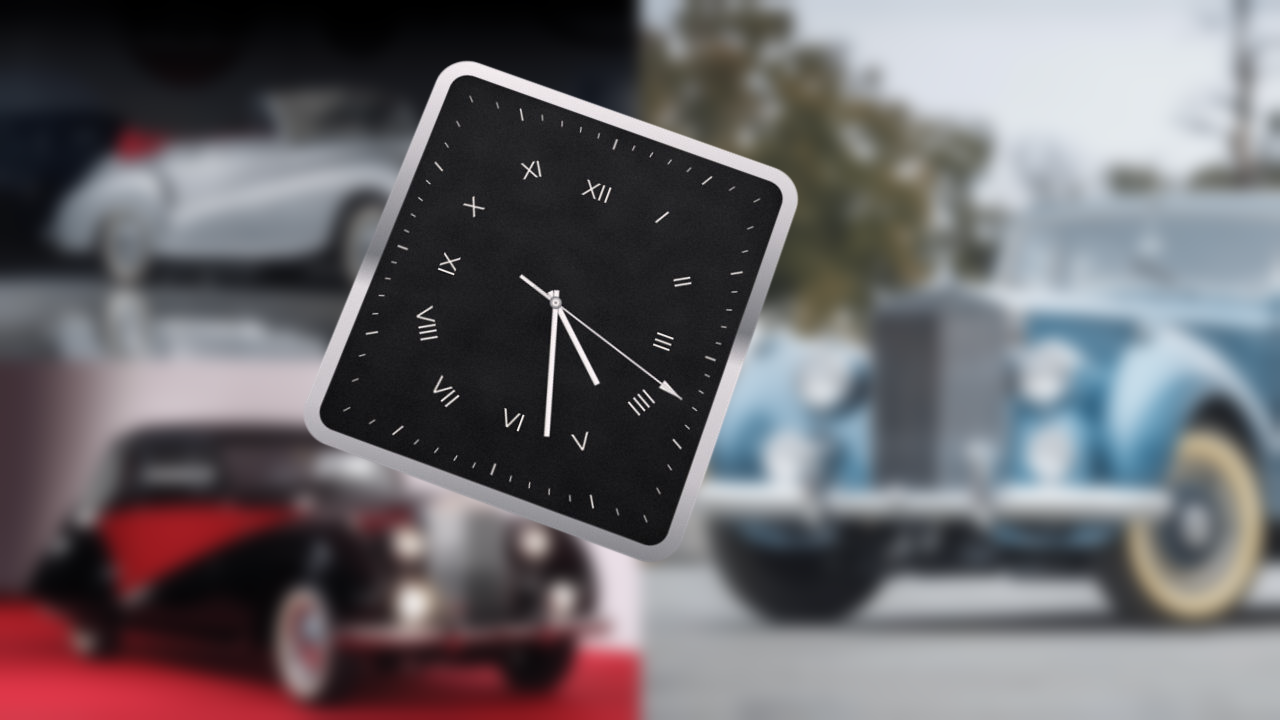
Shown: h=4 m=27 s=18
